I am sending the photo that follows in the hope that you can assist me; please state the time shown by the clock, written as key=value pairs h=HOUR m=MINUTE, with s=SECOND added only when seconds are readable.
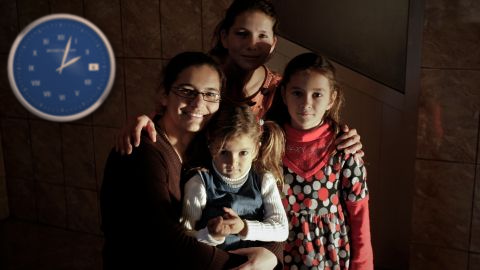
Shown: h=2 m=3
